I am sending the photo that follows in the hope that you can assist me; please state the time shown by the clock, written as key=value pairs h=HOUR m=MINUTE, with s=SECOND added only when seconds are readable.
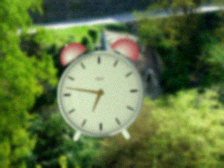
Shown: h=6 m=47
